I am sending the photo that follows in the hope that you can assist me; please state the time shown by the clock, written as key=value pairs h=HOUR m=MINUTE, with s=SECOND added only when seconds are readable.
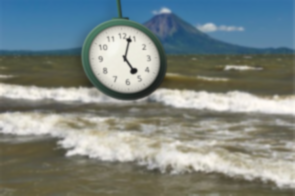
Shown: h=5 m=3
